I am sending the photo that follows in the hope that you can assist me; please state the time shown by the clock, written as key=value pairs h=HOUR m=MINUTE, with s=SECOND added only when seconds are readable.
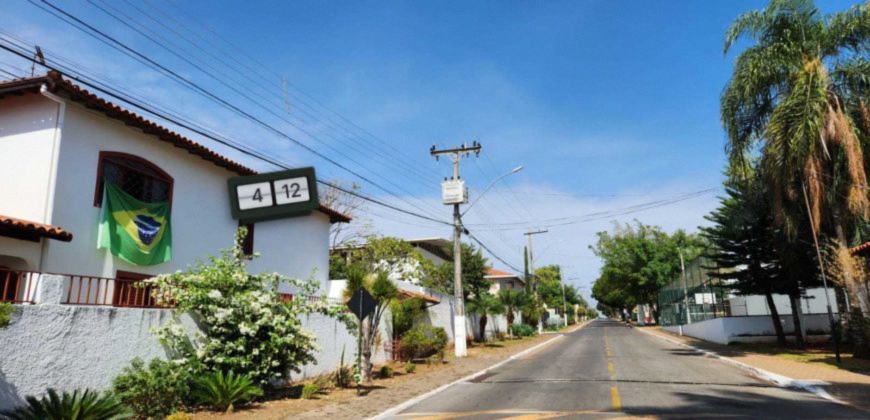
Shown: h=4 m=12
